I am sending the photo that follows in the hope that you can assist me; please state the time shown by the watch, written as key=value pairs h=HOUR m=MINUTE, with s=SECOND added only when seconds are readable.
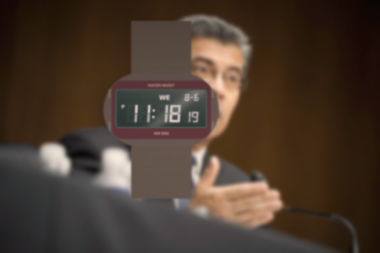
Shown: h=11 m=18 s=19
